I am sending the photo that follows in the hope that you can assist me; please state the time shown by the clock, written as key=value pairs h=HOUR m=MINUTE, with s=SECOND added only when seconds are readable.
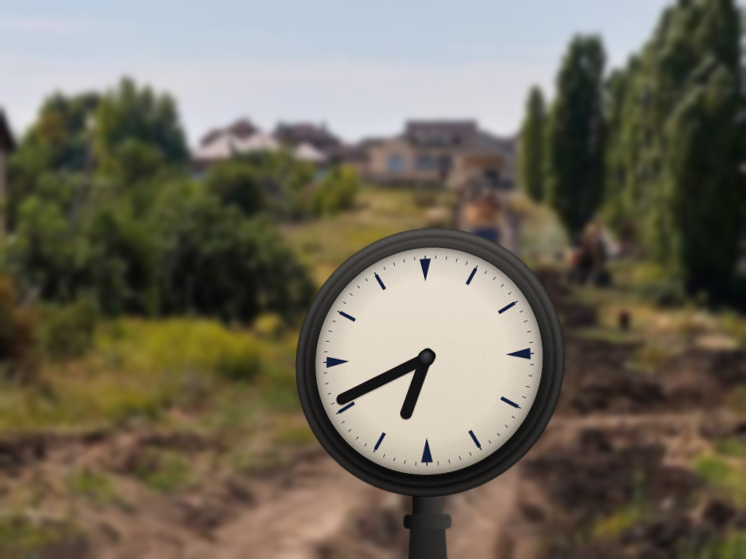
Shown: h=6 m=41
